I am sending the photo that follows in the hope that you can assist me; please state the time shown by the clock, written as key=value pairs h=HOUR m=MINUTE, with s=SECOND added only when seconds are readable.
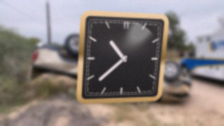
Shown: h=10 m=38
